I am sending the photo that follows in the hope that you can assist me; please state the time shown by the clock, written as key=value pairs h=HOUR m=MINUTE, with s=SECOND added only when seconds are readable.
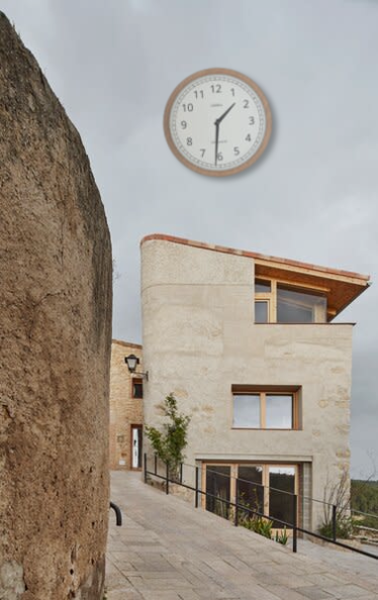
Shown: h=1 m=31
